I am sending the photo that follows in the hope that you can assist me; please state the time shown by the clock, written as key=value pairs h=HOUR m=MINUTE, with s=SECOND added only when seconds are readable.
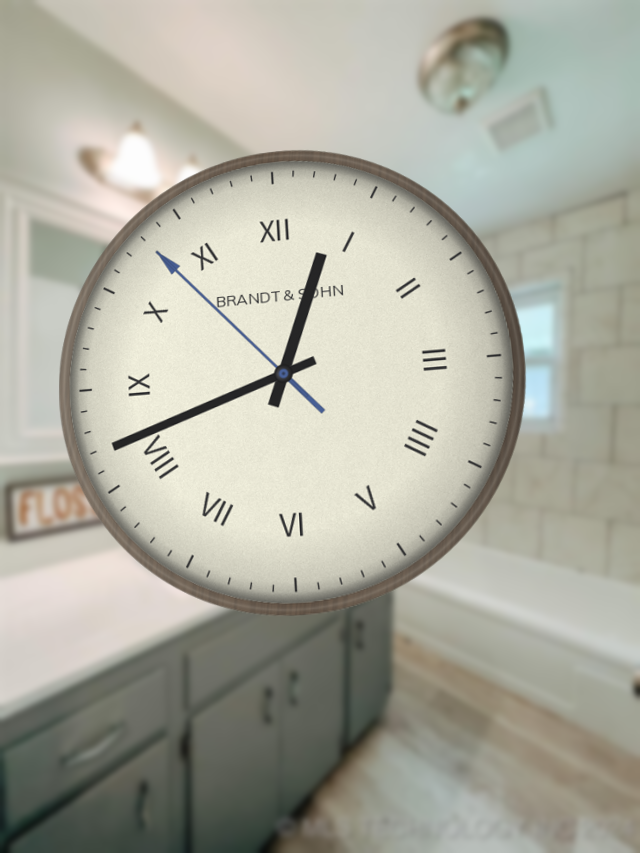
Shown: h=12 m=41 s=53
